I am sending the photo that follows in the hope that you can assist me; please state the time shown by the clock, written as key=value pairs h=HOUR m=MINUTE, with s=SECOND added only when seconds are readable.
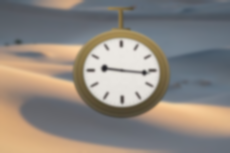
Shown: h=9 m=16
